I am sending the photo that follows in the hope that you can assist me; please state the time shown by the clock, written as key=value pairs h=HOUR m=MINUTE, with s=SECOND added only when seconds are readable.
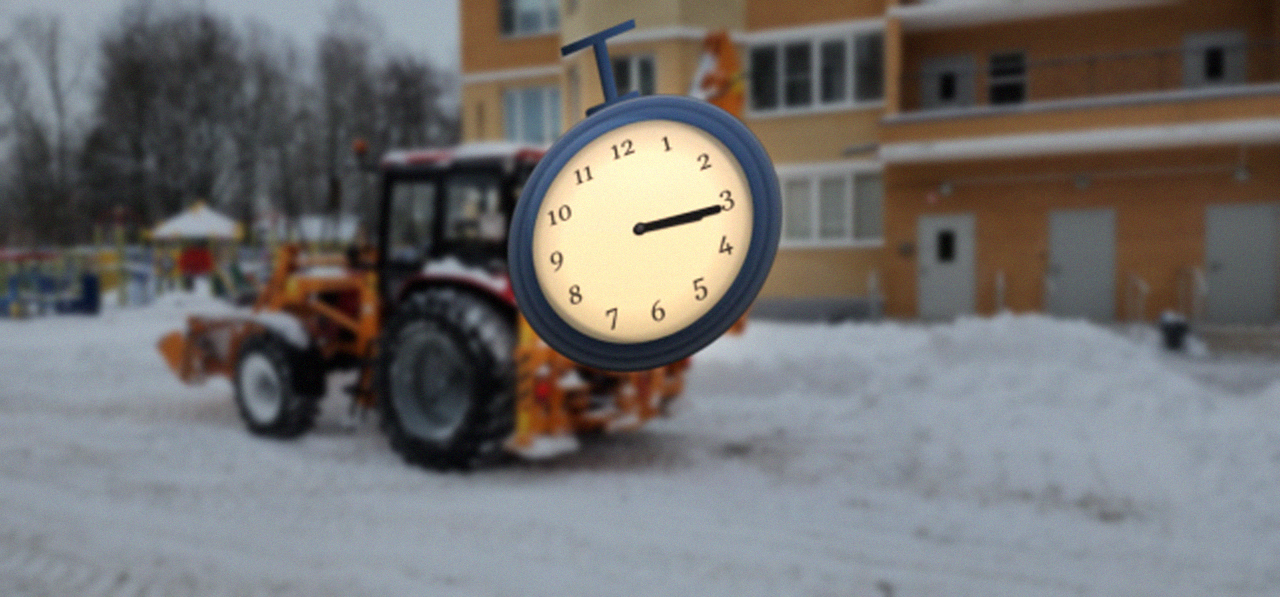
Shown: h=3 m=16
